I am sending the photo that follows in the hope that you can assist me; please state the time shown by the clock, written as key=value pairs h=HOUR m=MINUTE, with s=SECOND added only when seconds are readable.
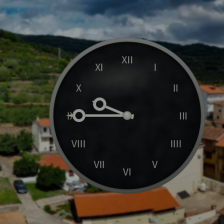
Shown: h=9 m=45
